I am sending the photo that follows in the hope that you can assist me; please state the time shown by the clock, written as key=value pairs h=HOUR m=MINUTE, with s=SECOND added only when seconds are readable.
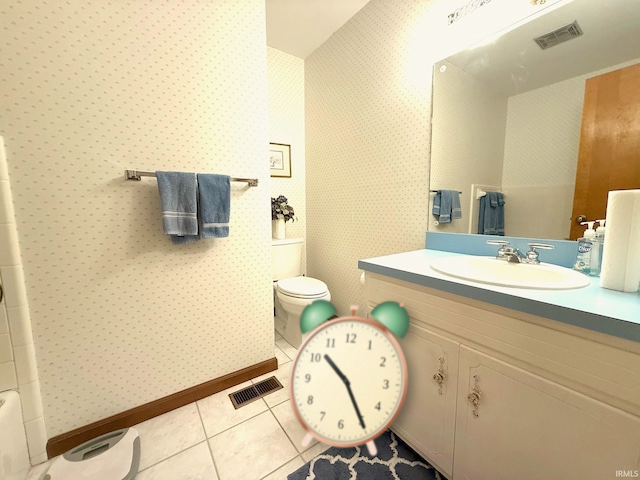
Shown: h=10 m=25
